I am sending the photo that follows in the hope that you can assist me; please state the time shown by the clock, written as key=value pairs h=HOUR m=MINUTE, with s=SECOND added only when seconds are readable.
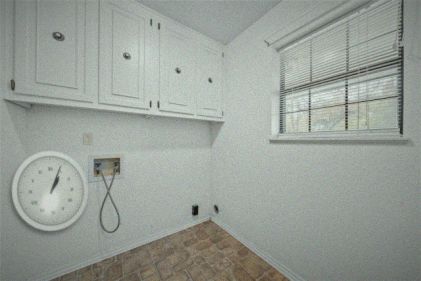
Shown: h=1 m=4
